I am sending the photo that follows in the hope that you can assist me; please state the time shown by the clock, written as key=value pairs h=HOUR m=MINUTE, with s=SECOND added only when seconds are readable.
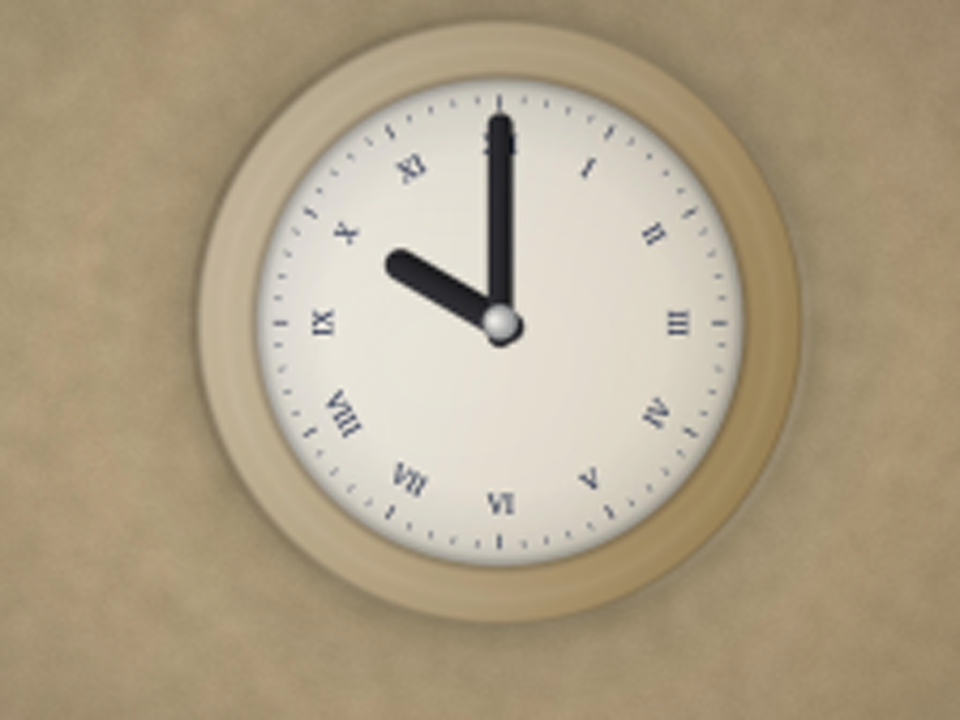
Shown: h=10 m=0
